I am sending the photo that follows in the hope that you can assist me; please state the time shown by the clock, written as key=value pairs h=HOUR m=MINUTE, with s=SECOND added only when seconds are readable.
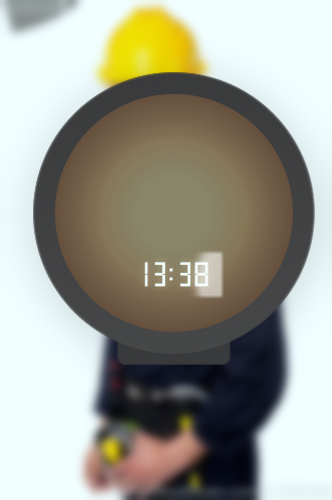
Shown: h=13 m=38
